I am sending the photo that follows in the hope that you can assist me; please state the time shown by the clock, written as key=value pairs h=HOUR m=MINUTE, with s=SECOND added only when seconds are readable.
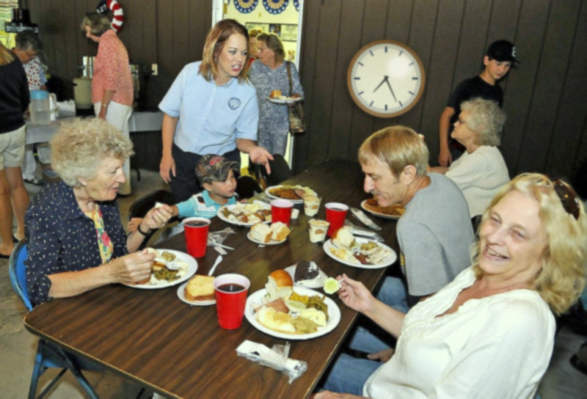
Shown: h=7 m=26
